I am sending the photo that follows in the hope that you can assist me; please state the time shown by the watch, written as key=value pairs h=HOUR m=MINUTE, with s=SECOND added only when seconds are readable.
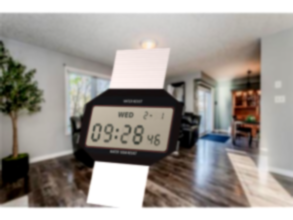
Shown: h=9 m=28 s=46
